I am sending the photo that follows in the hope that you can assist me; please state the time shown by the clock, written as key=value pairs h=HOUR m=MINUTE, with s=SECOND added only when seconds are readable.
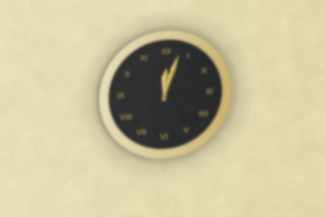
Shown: h=12 m=3
